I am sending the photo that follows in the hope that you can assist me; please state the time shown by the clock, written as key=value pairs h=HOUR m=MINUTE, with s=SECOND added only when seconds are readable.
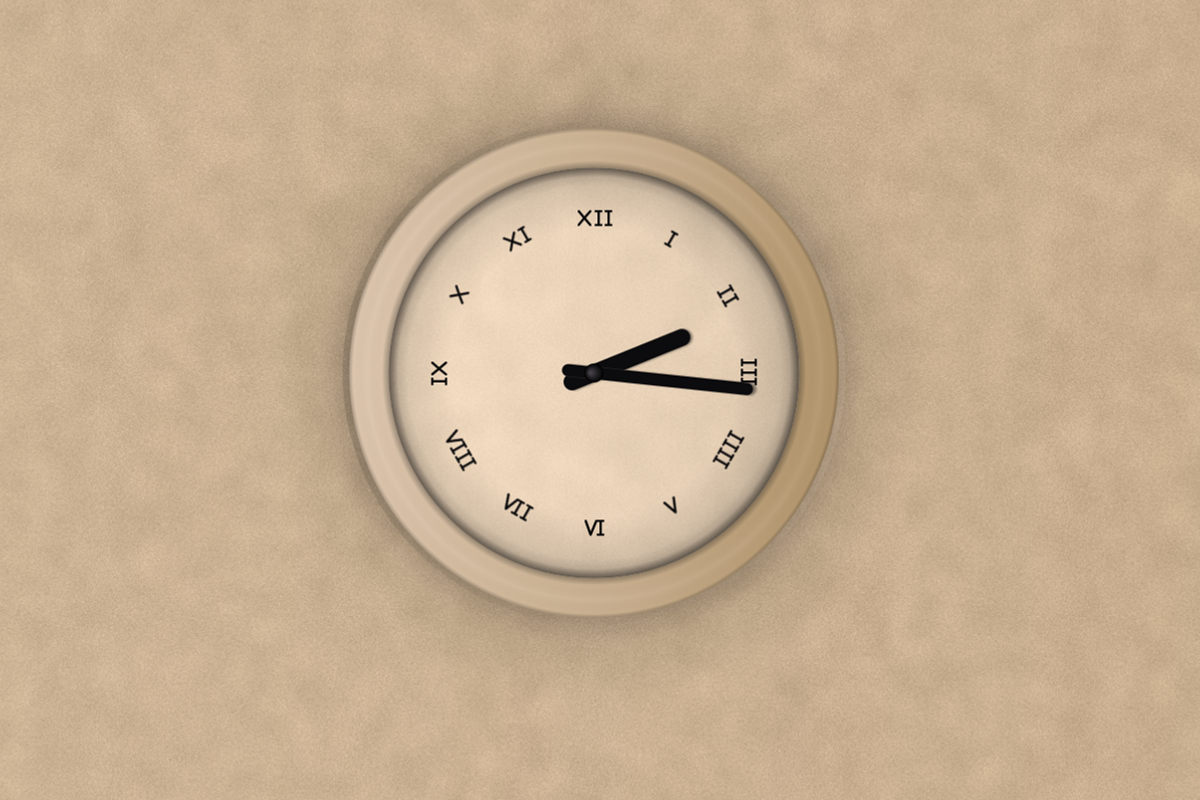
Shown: h=2 m=16
